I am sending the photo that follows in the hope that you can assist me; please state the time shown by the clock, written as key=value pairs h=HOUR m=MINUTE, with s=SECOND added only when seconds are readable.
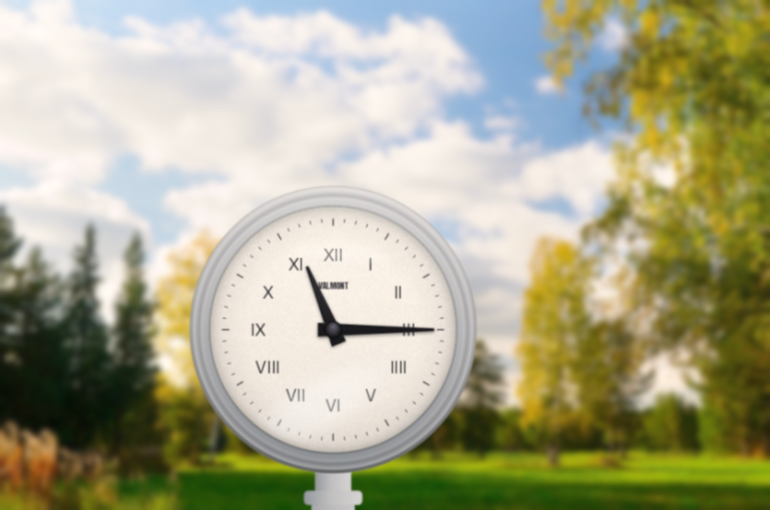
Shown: h=11 m=15
